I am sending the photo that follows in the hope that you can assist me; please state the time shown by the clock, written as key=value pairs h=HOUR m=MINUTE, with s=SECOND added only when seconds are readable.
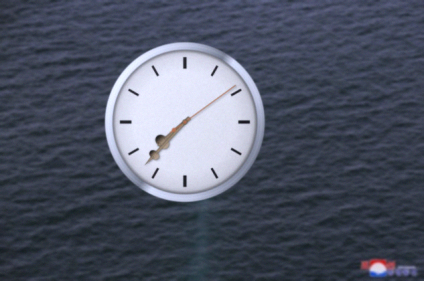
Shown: h=7 m=37 s=9
